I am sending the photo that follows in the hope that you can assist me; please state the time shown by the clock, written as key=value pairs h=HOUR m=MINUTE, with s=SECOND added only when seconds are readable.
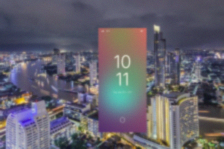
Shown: h=10 m=11
